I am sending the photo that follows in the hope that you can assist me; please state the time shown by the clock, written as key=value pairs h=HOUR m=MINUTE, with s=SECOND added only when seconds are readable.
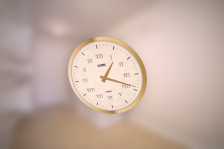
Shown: h=1 m=19
